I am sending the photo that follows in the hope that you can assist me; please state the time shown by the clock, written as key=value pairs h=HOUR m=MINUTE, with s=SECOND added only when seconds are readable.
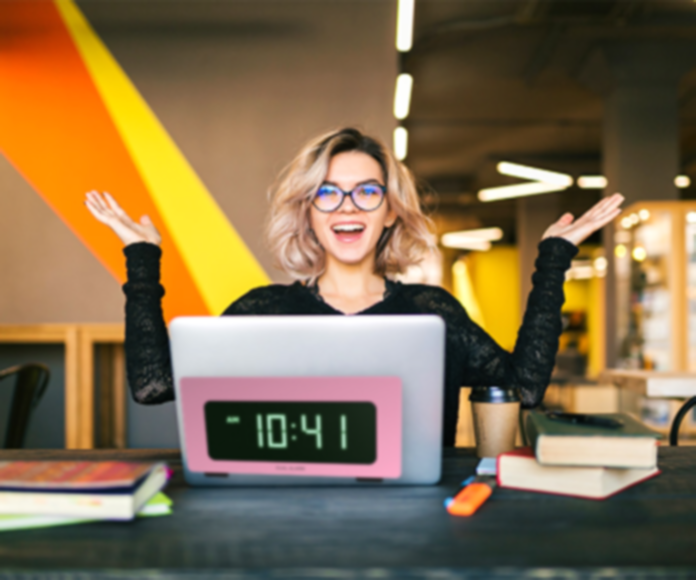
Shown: h=10 m=41
